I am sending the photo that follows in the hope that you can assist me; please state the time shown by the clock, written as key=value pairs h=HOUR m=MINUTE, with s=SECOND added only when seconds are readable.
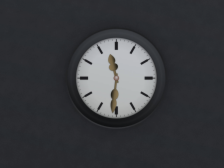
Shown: h=11 m=31
